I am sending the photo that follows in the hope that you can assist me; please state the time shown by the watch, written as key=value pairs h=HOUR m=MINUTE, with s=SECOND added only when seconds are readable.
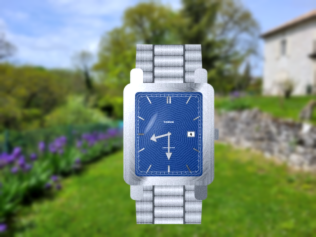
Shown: h=8 m=30
